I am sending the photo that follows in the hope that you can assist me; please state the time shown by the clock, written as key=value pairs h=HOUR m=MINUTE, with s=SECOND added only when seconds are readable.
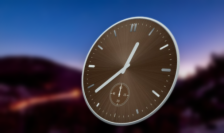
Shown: h=12 m=38
